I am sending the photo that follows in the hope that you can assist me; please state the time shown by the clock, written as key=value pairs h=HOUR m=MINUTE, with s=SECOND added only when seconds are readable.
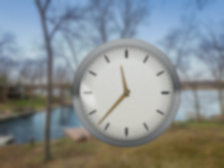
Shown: h=11 m=37
